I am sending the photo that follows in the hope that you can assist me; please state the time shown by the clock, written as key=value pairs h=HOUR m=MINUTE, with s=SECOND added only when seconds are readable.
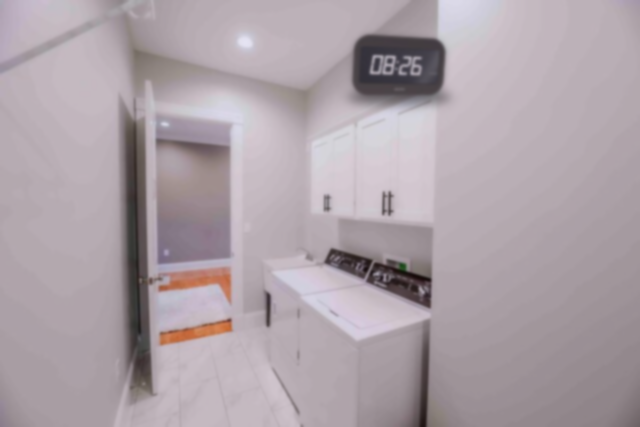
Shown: h=8 m=26
